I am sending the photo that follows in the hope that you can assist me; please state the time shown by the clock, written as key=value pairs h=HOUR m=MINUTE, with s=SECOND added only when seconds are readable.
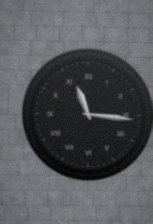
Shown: h=11 m=16
